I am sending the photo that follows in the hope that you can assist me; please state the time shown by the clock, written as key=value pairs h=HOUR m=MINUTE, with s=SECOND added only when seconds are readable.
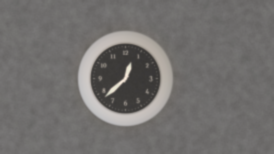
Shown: h=12 m=38
